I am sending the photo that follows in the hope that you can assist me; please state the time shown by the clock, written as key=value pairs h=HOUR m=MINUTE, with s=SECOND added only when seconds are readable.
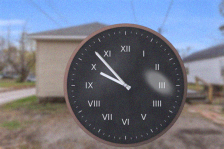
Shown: h=9 m=53
